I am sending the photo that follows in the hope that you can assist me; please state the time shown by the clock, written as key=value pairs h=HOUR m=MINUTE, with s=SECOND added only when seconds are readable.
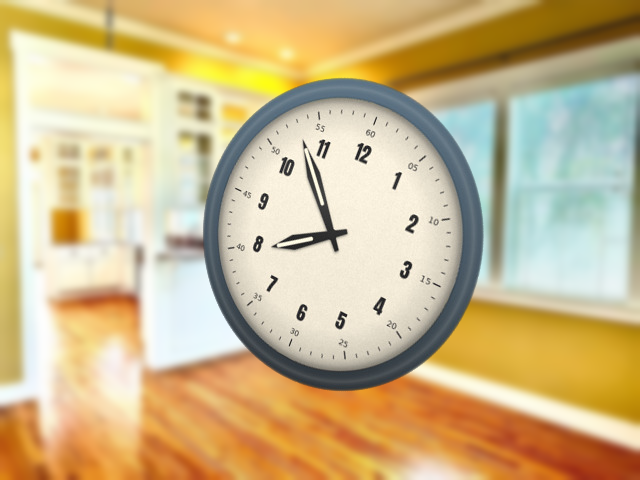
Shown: h=7 m=53
